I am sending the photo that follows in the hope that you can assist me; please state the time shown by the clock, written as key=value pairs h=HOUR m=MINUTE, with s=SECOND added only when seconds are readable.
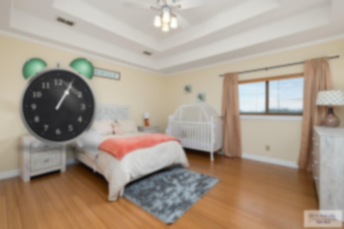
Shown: h=1 m=5
